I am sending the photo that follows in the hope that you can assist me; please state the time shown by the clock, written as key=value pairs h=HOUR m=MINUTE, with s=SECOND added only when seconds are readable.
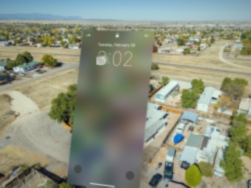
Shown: h=3 m=2
